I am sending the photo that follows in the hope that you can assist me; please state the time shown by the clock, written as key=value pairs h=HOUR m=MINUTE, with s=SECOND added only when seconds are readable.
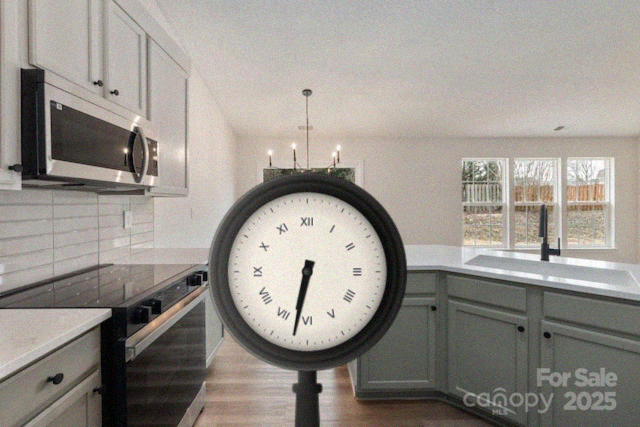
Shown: h=6 m=32
